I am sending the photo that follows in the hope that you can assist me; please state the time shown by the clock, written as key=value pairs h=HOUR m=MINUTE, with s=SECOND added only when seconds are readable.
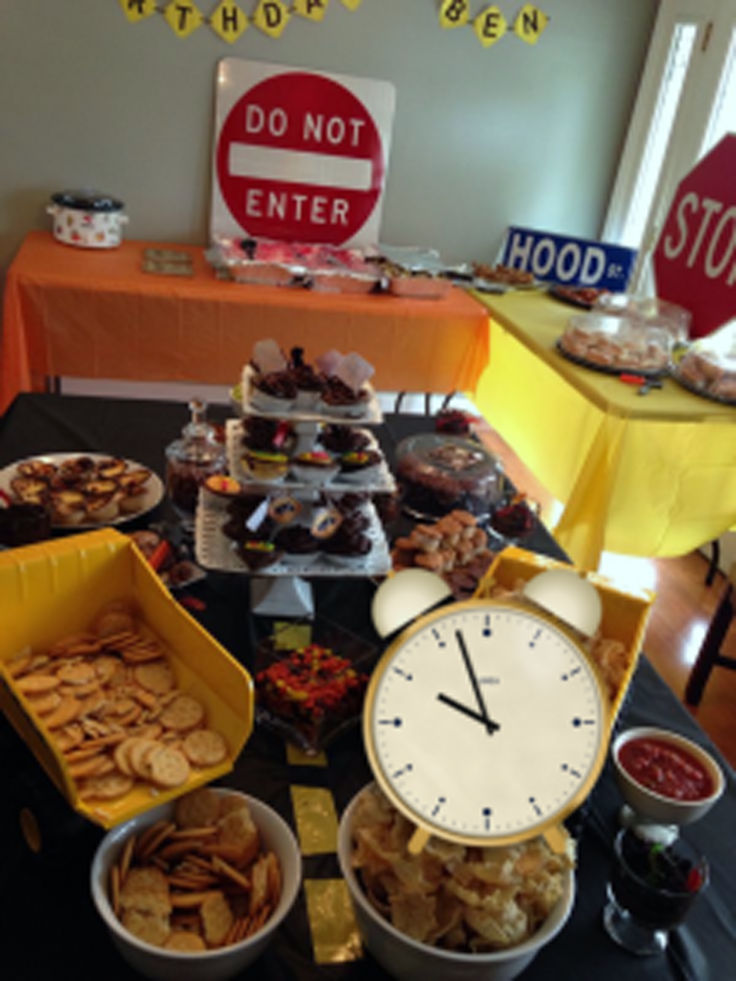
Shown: h=9 m=57
